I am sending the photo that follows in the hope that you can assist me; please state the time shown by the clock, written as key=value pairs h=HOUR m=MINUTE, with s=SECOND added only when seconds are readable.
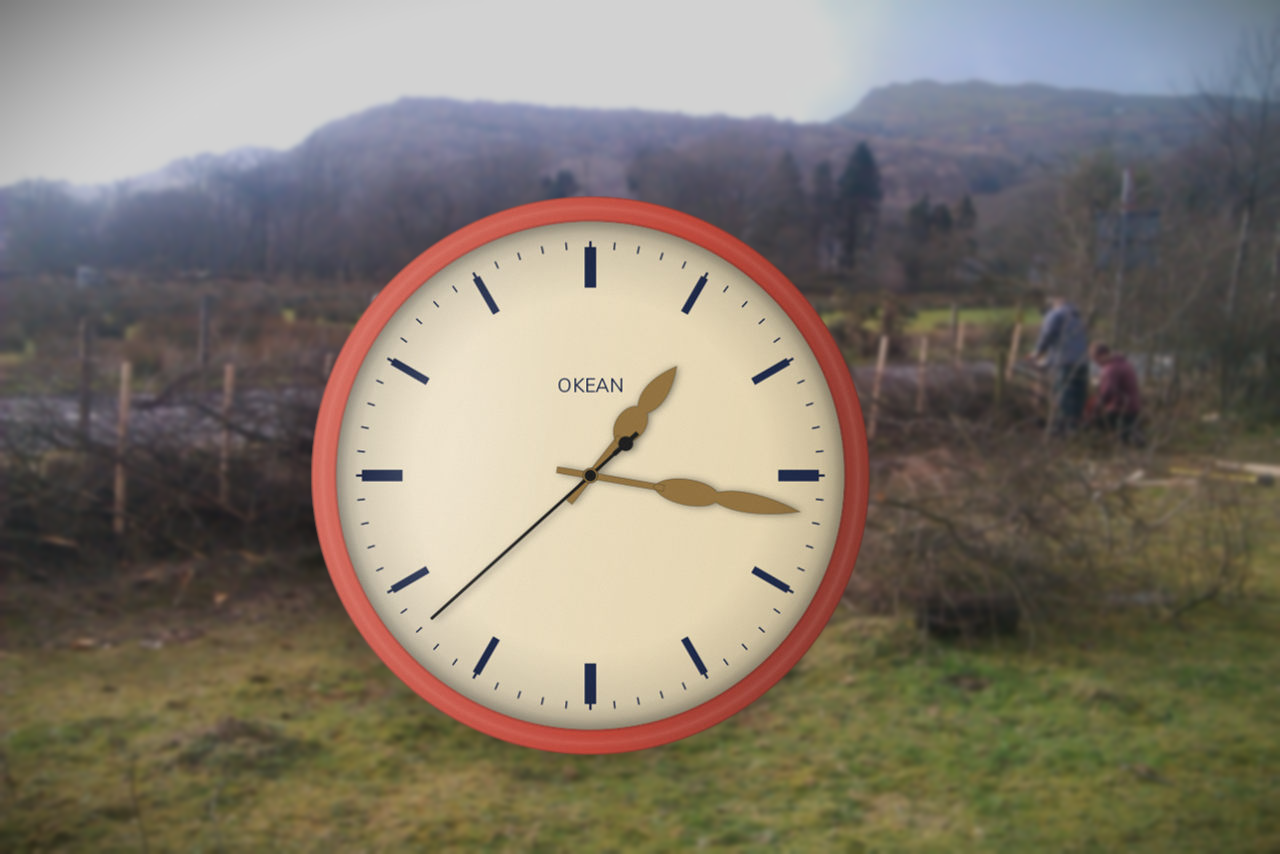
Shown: h=1 m=16 s=38
